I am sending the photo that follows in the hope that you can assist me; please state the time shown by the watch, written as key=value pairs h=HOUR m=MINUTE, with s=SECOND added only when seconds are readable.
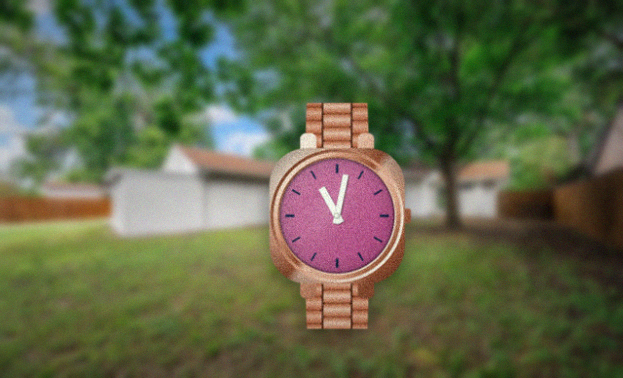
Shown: h=11 m=2
